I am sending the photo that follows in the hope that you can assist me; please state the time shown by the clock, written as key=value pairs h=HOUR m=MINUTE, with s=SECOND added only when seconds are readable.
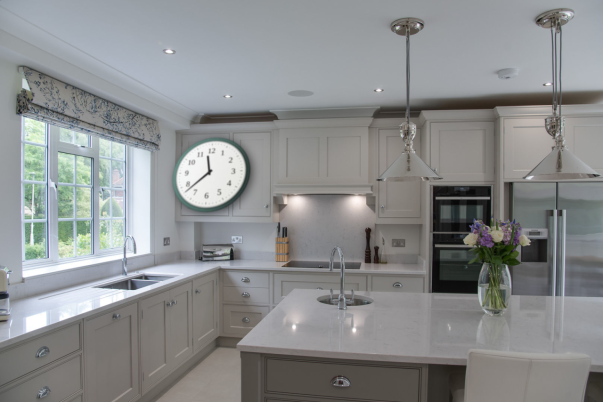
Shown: h=11 m=38
